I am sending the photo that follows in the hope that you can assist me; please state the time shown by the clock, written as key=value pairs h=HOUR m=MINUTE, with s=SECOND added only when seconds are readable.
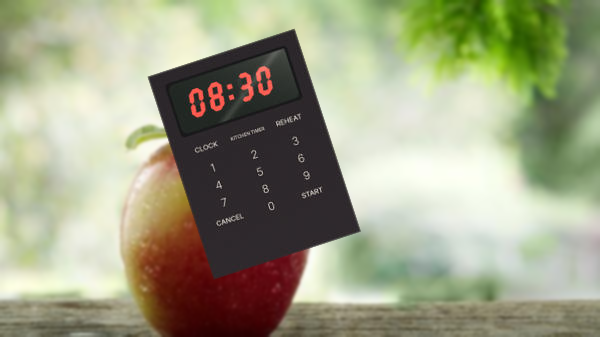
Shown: h=8 m=30
